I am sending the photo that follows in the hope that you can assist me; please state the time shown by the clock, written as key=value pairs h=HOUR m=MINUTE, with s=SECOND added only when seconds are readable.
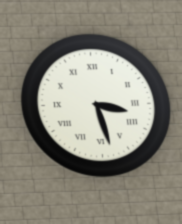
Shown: h=3 m=28
